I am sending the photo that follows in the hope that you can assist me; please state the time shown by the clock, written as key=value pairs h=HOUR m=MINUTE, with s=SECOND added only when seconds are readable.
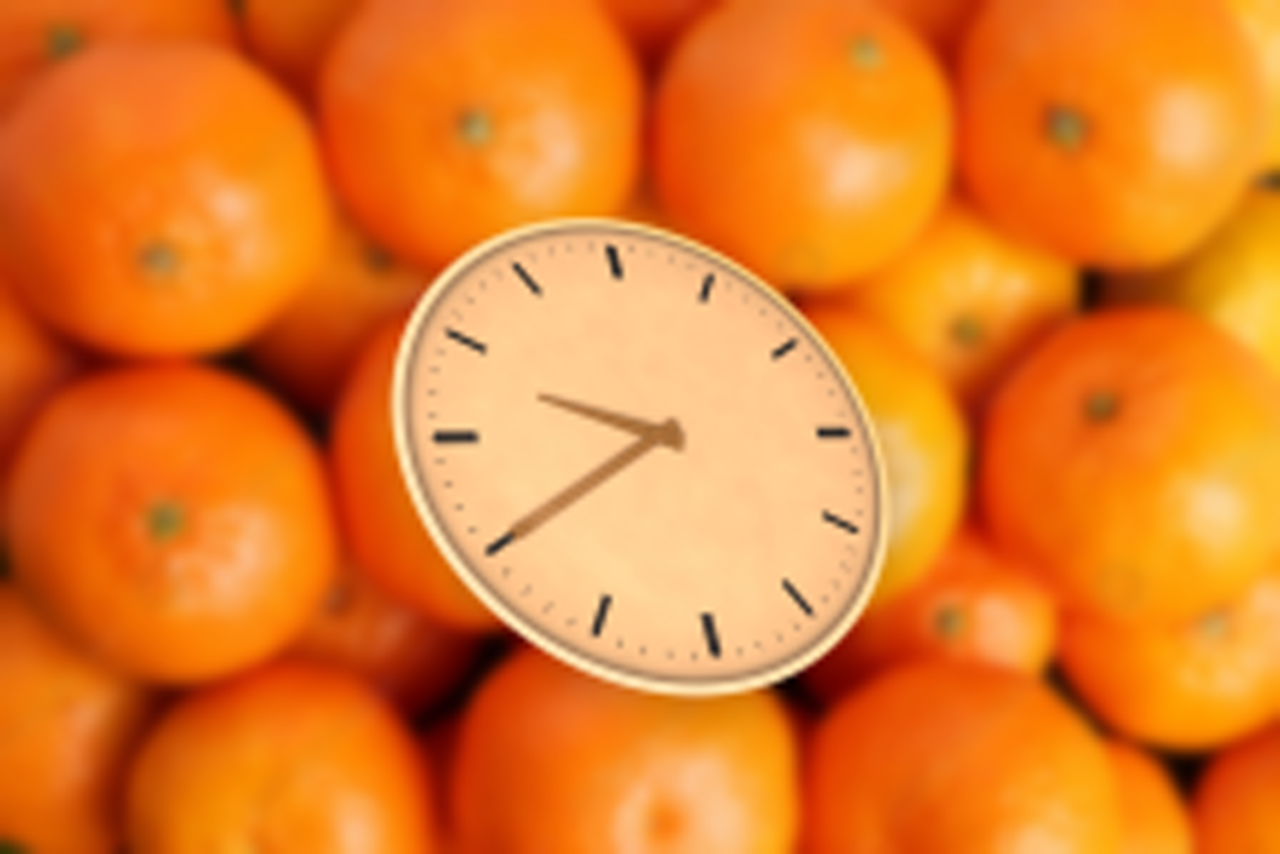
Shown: h=9 m=40
